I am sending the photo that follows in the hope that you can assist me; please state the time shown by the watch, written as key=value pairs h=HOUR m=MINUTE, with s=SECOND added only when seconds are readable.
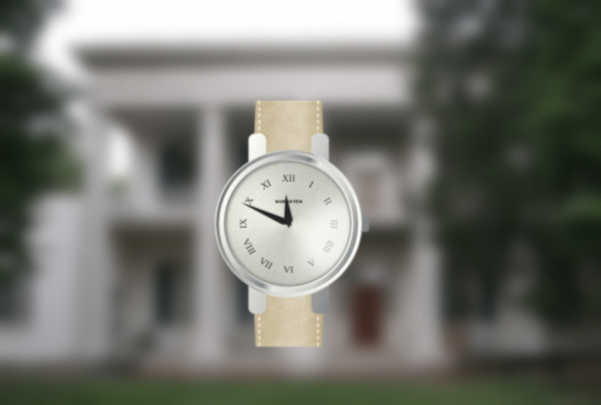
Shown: h=11 m=49
